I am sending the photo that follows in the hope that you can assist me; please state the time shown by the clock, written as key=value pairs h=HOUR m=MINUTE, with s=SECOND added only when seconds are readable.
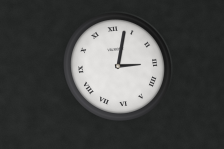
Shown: h=3 m=3
